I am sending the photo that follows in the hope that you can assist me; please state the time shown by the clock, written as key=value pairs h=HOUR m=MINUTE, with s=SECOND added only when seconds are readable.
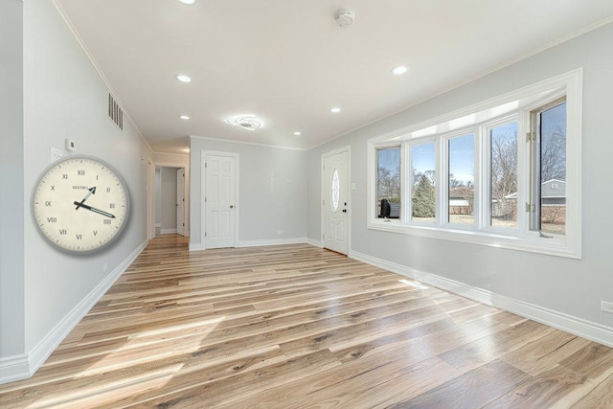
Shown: h=1 m=18
